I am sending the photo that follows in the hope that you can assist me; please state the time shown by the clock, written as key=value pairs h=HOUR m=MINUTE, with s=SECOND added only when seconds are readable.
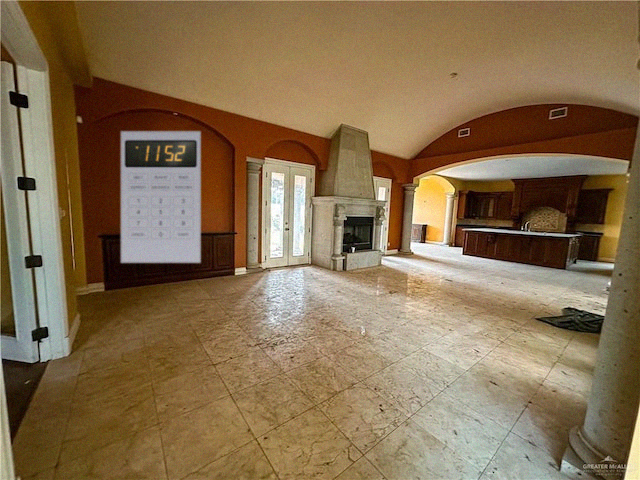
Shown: h=11 m=52
